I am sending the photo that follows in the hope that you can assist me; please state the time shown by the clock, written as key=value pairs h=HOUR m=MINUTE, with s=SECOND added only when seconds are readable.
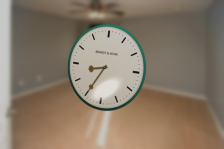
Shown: h=8 m=35
